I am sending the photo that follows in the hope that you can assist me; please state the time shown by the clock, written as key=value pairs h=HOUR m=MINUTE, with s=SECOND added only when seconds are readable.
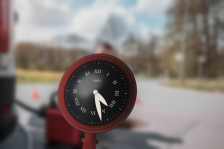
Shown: h=4 m=27
